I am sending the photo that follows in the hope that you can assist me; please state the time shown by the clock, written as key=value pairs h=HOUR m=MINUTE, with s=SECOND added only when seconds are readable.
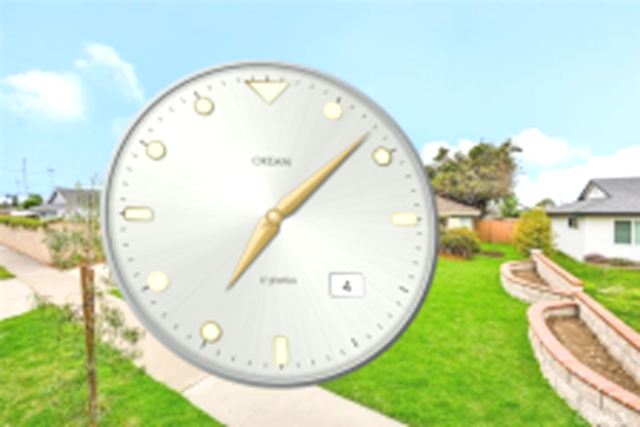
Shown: h=7 m=8
